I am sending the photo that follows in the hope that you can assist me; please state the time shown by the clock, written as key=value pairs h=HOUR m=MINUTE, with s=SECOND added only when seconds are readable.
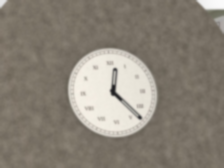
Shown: h=12 m=23
